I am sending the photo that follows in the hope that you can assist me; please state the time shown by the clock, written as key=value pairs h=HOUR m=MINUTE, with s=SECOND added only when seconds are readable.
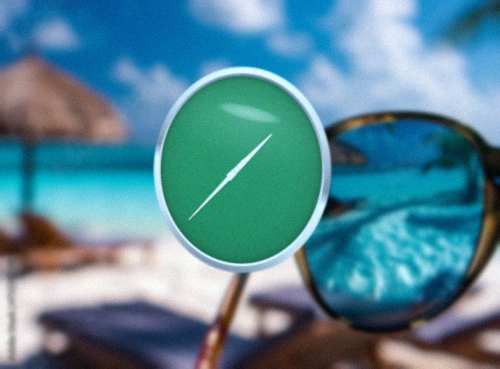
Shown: h=1 m=38
